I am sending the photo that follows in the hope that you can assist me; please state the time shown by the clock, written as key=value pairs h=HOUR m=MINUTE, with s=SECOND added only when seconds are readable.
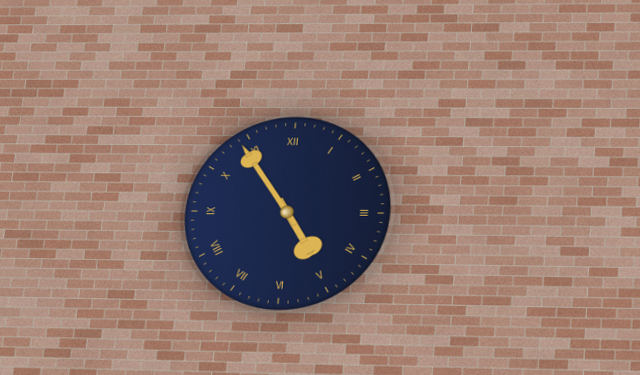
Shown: h=4 m=54
